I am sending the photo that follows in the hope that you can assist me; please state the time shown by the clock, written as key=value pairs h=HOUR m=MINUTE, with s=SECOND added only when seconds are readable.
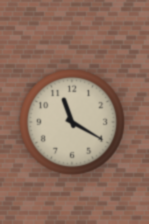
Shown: h=11 m=20
